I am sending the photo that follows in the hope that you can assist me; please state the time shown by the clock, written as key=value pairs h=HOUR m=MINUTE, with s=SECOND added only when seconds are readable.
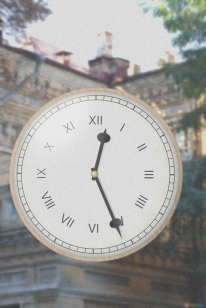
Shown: h=12 m=26
